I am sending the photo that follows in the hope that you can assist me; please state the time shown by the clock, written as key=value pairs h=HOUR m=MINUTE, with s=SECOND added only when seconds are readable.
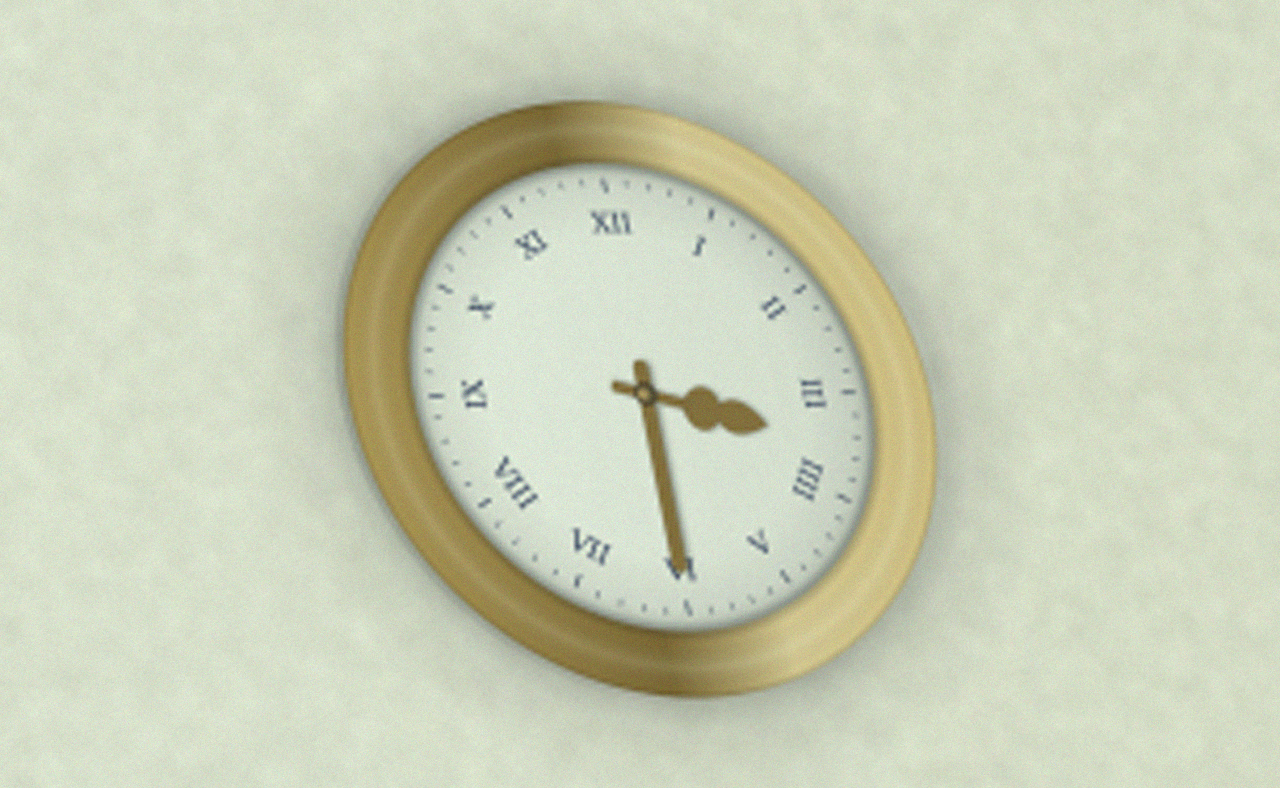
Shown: h=3 m=30
